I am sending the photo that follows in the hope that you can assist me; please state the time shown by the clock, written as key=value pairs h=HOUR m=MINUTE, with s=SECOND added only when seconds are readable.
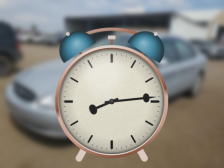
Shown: h=8 m=14
